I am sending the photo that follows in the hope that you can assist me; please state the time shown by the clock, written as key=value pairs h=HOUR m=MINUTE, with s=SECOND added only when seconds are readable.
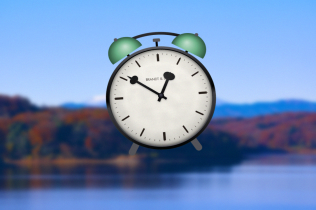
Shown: h=12 m=51
